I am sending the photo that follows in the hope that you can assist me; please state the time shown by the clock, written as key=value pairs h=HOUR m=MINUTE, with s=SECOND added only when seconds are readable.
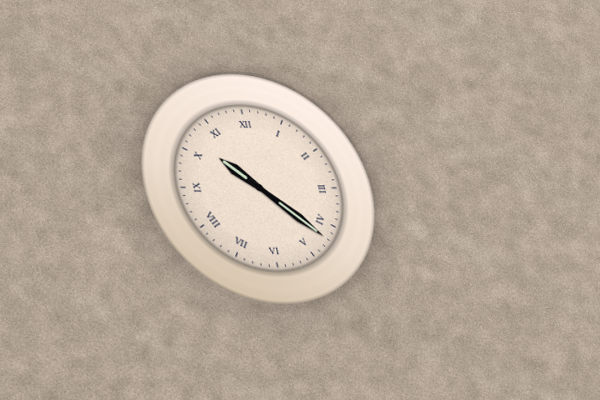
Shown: h=10 m=22
